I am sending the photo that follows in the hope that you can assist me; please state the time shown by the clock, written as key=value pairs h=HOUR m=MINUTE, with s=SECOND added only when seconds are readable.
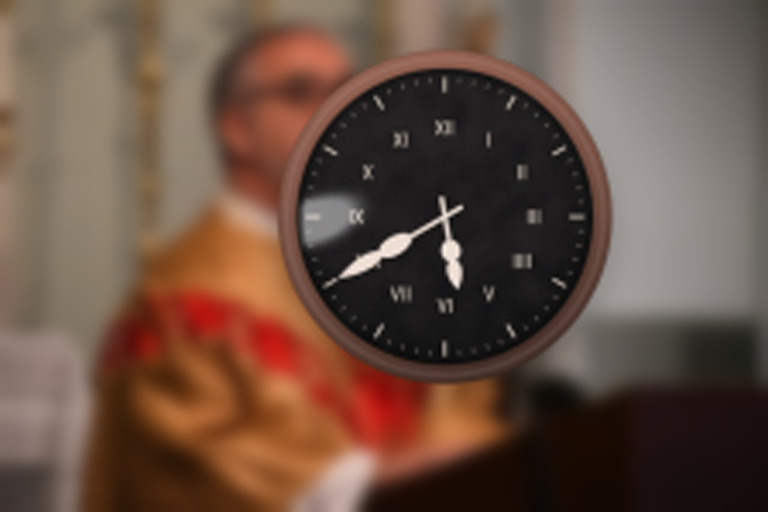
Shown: h=5 m=40
